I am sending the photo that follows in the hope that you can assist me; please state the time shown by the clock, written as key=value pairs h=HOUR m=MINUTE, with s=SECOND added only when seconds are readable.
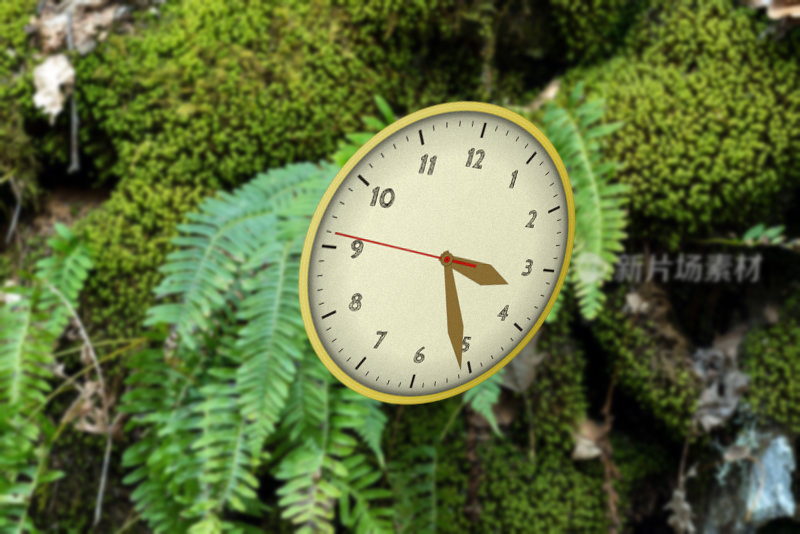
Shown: h=3 m=25 s=46
